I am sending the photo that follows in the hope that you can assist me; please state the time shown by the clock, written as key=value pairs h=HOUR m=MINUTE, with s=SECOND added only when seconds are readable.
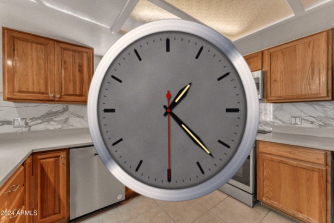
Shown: h=1 m=22 s=30
